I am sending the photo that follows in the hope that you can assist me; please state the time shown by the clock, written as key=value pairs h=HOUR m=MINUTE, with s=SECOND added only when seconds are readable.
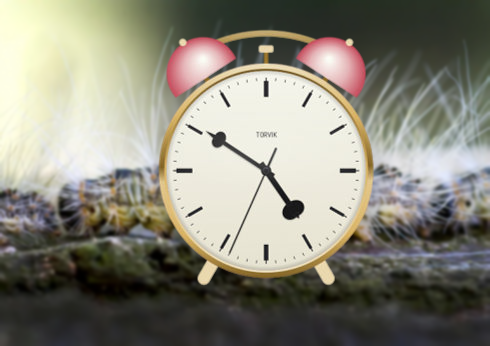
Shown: h=4 m=50 s=34
